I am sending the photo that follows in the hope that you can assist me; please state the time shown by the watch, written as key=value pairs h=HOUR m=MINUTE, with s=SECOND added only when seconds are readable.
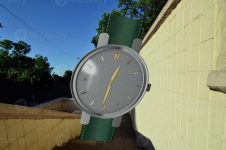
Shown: h=12 m=31
